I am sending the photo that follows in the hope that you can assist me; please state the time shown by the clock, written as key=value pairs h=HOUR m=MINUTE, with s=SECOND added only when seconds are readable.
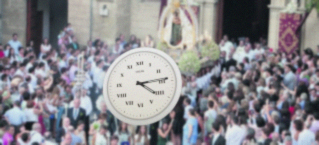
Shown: h=4 m=14
